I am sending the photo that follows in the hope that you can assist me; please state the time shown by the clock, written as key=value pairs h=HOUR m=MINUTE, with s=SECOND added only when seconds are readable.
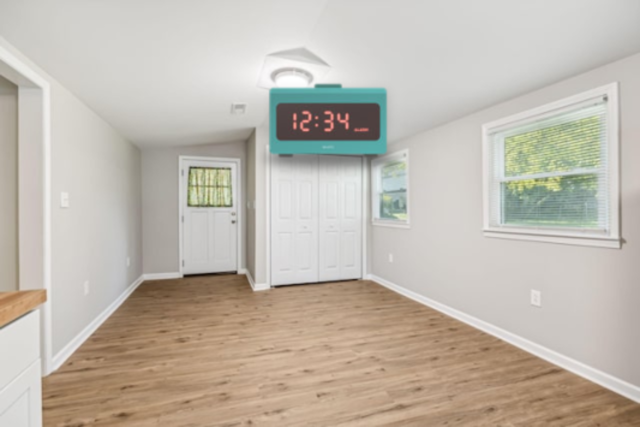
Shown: h=12 m=34
